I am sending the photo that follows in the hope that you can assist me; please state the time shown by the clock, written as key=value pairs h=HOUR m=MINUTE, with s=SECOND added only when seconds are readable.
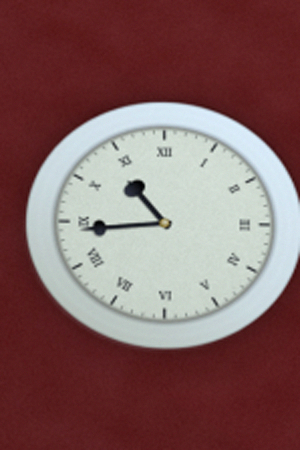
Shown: h=10 m=44
